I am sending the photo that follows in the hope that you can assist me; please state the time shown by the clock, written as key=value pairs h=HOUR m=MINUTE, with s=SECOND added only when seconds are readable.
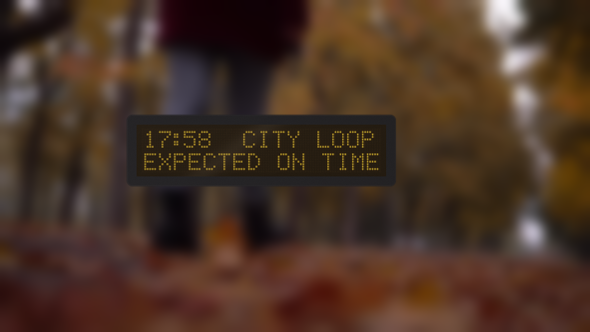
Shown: h=17 m=58
